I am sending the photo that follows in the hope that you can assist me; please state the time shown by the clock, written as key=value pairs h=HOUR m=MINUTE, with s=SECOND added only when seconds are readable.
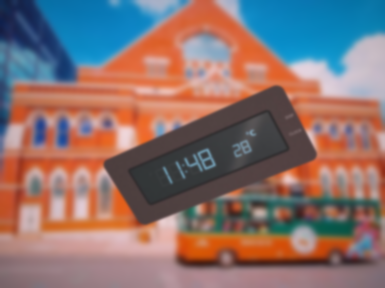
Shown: h=11 m=48
